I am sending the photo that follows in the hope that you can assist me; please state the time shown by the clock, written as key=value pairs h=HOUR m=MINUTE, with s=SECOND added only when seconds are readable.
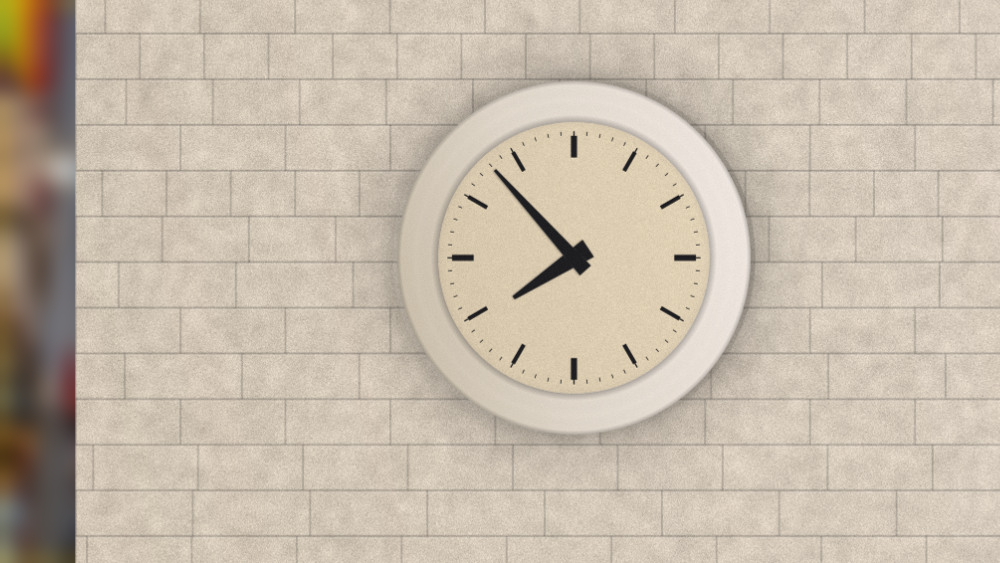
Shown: h=7 m=53
